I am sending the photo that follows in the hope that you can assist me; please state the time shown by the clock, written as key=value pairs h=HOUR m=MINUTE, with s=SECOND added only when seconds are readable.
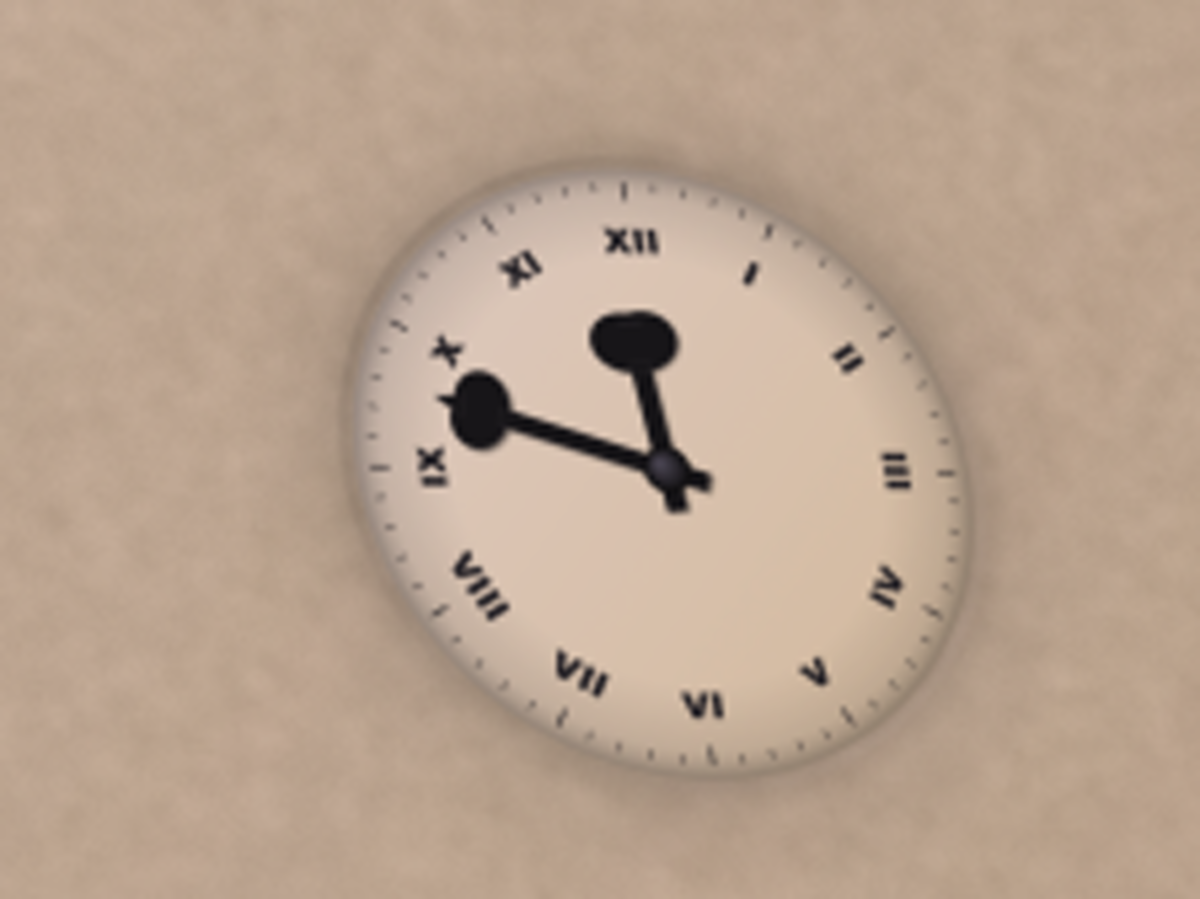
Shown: h=11 m=48
